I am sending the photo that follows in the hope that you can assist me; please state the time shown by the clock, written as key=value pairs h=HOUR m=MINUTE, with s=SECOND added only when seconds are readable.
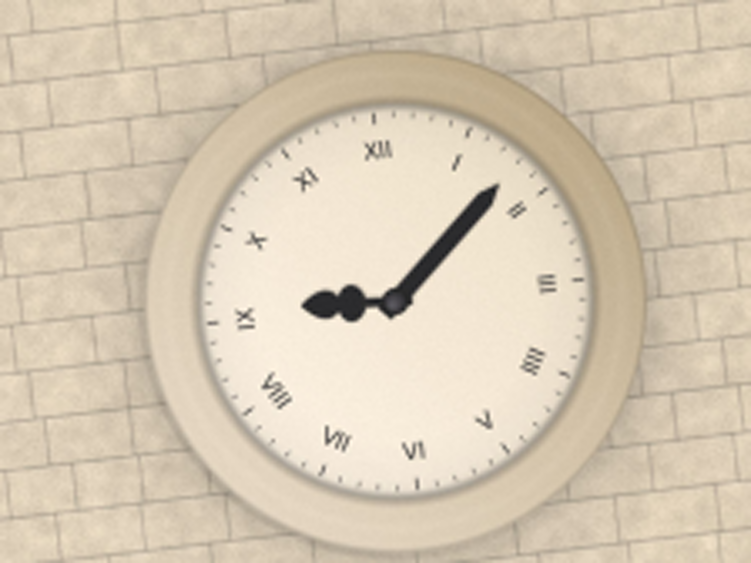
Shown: h=9 m=8
